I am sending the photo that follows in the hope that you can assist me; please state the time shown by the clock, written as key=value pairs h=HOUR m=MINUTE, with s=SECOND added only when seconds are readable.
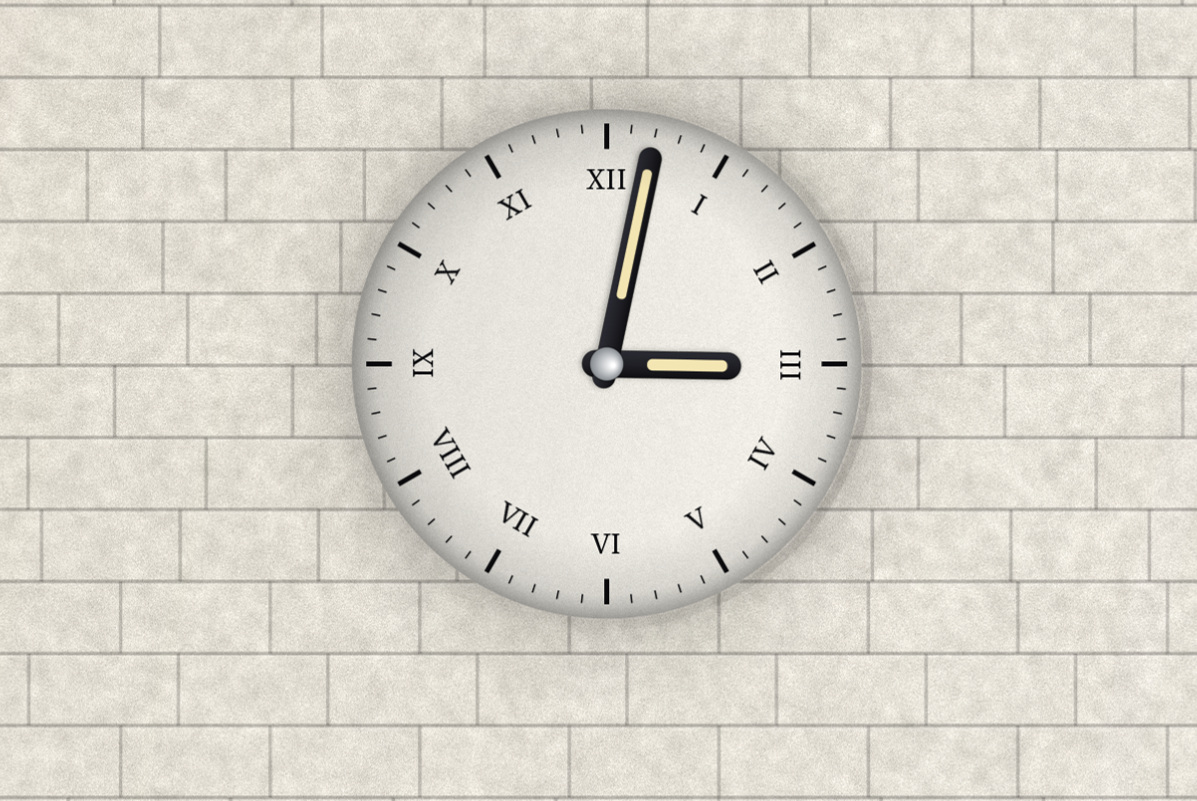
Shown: h=3 m=2
